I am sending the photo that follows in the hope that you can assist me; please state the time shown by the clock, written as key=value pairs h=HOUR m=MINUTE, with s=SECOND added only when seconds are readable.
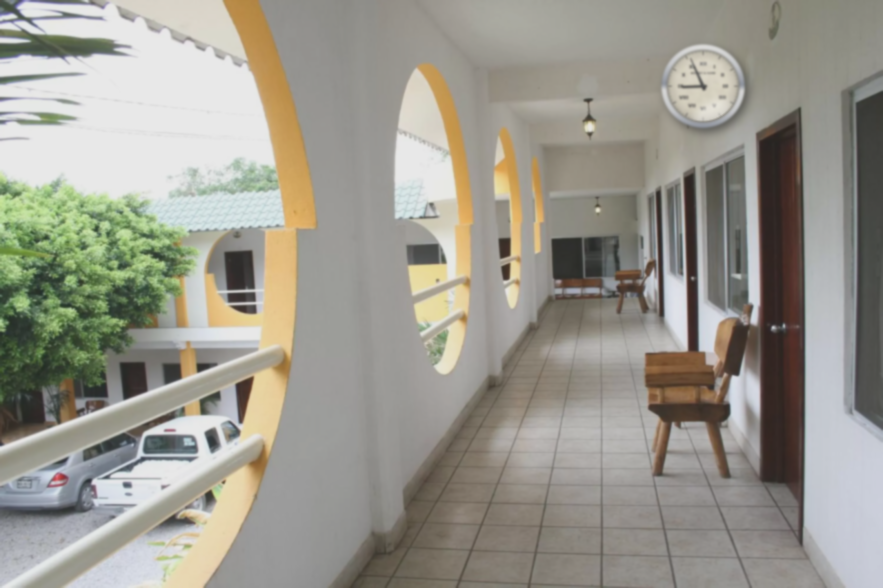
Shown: h=8 m=56
